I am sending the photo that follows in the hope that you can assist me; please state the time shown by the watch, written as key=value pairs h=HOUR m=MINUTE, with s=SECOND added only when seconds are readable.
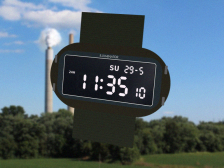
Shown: h=11 m=35 s=10
